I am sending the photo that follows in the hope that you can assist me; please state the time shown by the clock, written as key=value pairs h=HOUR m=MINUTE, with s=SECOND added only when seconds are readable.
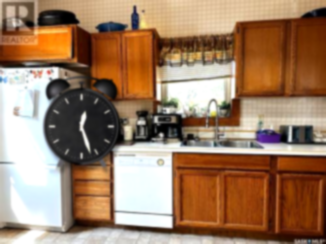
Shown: h=12 m=27
